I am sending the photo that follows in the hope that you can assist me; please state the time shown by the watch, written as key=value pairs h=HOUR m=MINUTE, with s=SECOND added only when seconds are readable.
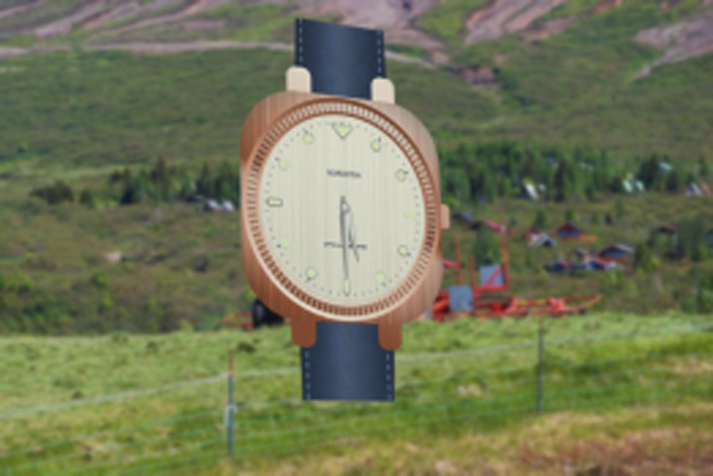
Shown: h=5 m=30
